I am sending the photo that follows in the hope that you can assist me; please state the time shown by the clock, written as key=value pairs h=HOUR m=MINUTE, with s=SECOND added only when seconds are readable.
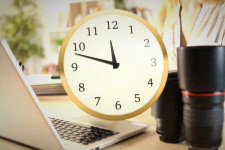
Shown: h=11 m=48
